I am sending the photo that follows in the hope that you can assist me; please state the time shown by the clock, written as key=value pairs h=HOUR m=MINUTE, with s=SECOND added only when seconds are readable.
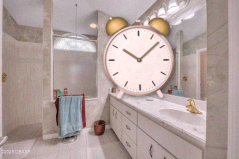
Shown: h=10 m=8
